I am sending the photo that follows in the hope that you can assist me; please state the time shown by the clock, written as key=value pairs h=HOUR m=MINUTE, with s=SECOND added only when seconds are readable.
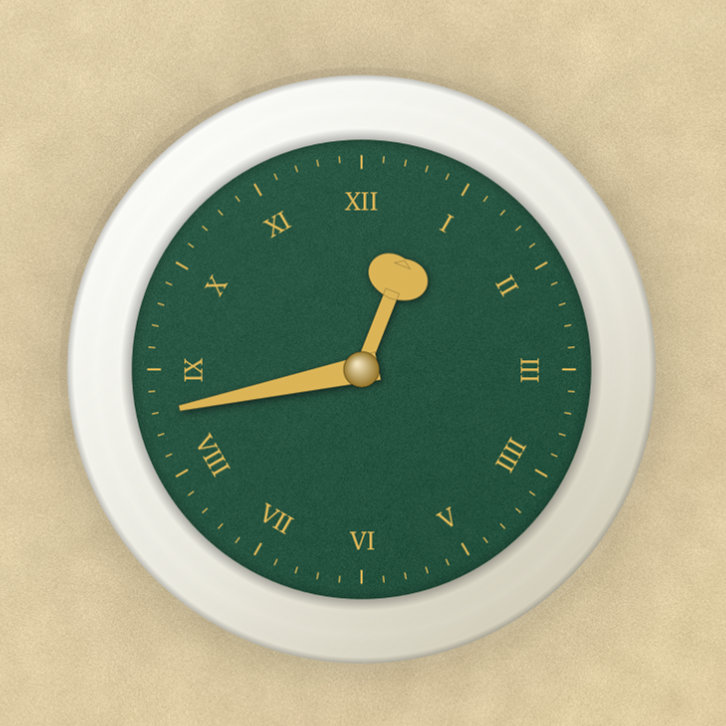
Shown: h=12 m=43
